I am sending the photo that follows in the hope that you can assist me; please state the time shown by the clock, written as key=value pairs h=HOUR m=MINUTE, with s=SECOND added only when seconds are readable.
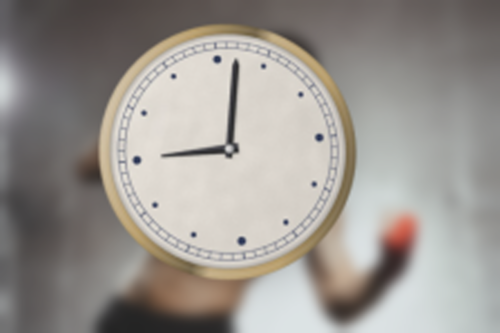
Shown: h=9 m=2
